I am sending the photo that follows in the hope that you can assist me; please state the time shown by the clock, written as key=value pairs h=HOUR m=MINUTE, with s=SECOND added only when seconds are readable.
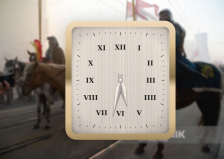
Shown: h=5 m=32
